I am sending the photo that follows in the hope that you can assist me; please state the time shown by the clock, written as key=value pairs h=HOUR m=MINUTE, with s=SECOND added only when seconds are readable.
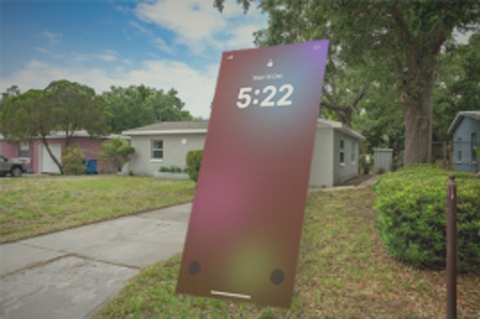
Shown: h=5 m=22
